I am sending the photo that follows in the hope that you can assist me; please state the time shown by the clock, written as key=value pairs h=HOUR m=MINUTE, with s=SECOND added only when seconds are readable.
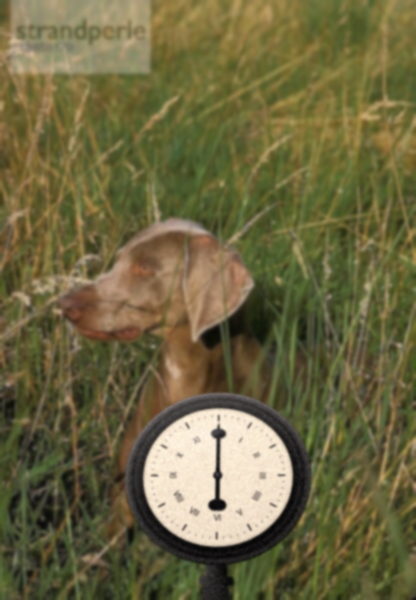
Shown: h=6 m=0
